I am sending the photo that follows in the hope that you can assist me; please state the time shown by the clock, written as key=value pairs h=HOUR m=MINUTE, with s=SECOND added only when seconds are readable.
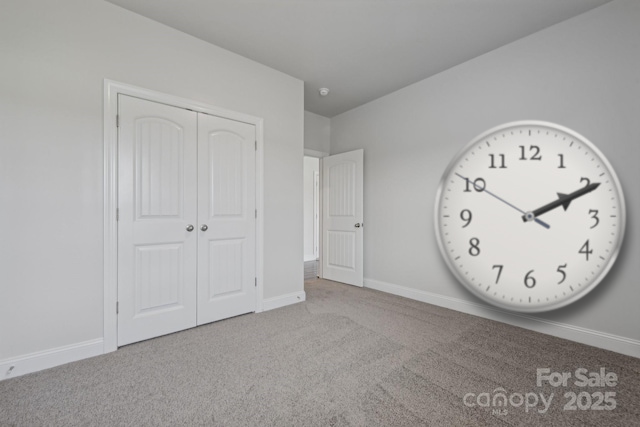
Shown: h=2 m=10 s=50
